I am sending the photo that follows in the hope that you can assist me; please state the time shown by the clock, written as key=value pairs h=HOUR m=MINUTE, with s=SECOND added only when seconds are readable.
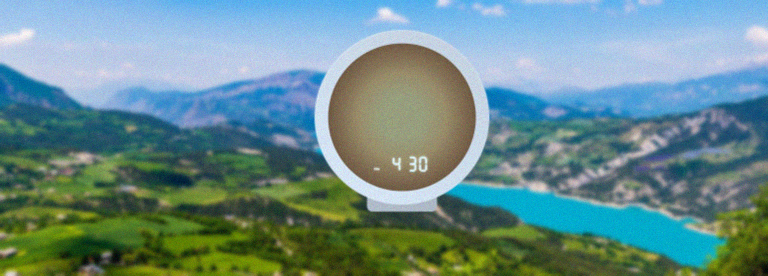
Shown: h=4 m=30
